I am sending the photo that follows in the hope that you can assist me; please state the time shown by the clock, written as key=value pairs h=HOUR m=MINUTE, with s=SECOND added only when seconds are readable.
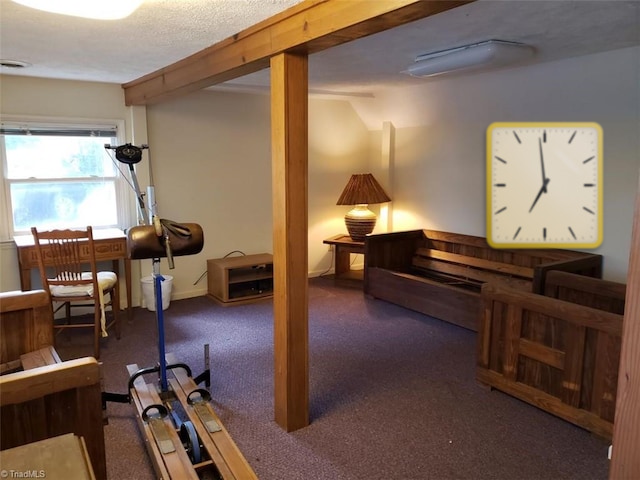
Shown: h=6 m=59
